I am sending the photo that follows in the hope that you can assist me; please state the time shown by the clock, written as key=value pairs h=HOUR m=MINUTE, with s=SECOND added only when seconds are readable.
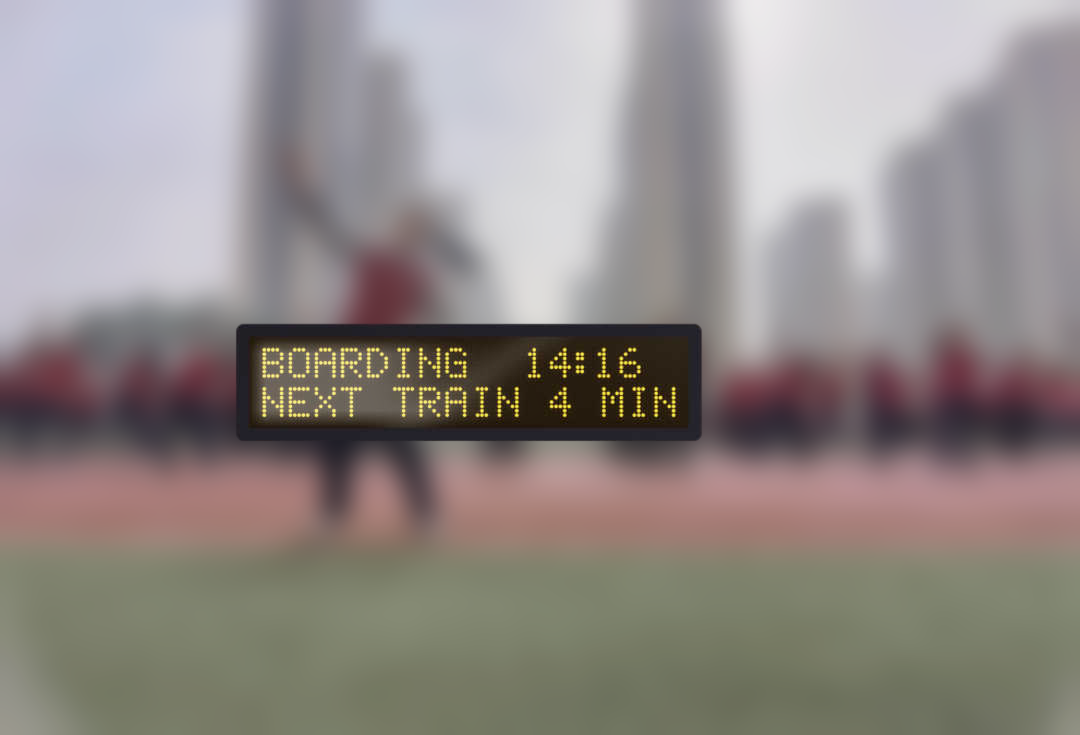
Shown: h=14 m=16
